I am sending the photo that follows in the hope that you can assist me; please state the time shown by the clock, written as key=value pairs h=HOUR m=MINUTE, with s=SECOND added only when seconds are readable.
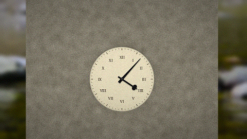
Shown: h=4 m=7
